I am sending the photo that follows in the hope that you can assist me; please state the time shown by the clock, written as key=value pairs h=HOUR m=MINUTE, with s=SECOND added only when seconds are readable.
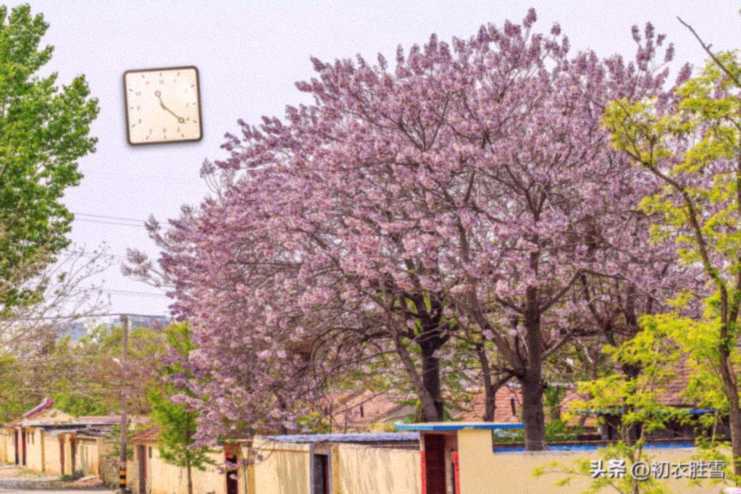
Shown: h=11 m=22
